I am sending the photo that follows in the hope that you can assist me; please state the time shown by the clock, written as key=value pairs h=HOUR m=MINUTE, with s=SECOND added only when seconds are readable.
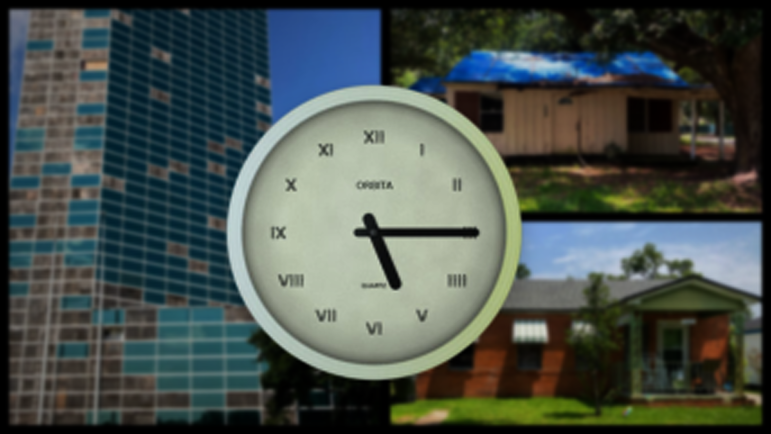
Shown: h=5 m=15
